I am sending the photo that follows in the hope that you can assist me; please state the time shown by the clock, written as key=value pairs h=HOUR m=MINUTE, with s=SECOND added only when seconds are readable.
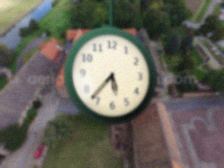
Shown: h=5 m=37
